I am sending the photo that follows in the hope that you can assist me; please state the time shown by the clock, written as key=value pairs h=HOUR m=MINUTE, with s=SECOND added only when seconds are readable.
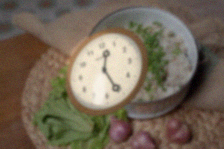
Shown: h=12 m=26
